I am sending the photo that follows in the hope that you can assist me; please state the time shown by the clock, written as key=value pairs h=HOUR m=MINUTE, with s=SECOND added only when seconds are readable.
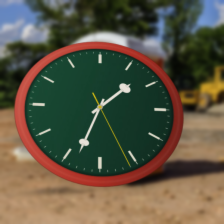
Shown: h=1 m=33 s=26
